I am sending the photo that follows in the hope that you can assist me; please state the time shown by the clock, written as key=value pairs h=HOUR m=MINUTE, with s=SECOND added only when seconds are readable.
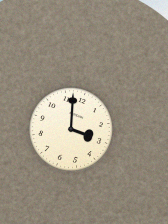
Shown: h=2 m=57
